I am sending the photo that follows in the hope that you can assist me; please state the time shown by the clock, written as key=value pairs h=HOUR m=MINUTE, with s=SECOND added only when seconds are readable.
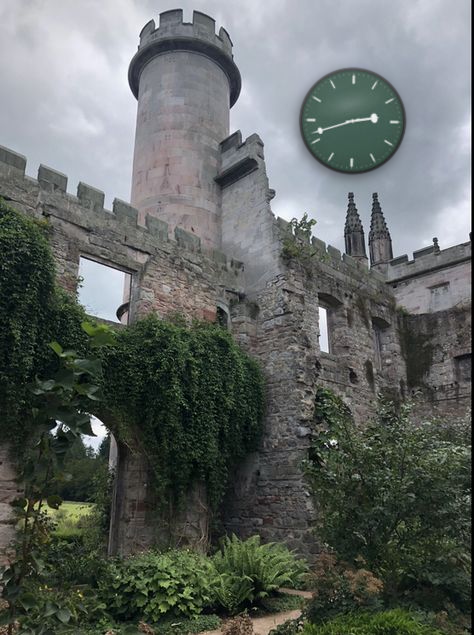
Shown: h=2 m=42
